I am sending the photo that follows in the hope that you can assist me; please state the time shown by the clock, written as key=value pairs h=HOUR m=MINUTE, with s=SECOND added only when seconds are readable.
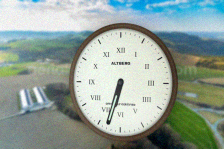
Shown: h=6 m=33
